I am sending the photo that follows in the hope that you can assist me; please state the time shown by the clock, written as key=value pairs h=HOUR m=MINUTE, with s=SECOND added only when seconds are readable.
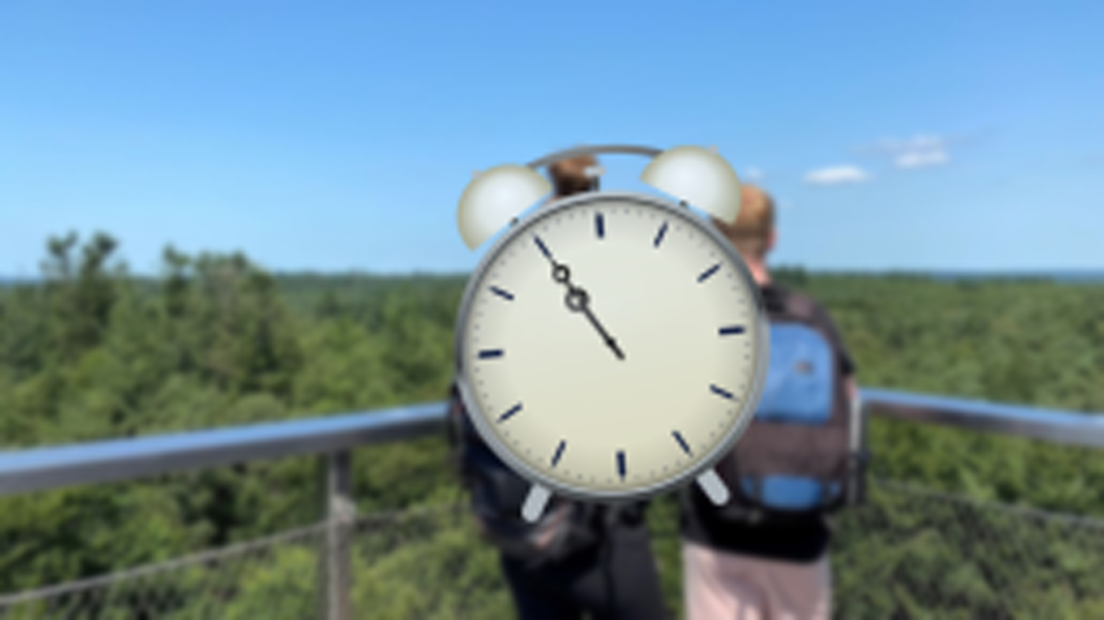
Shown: h=10 m=55
